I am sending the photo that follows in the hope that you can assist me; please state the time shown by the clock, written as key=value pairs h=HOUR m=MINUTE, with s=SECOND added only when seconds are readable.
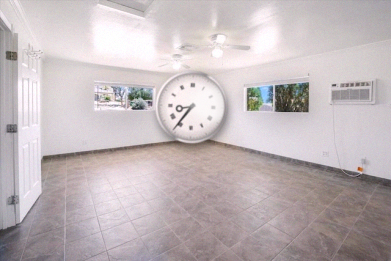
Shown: h=8 m=36
